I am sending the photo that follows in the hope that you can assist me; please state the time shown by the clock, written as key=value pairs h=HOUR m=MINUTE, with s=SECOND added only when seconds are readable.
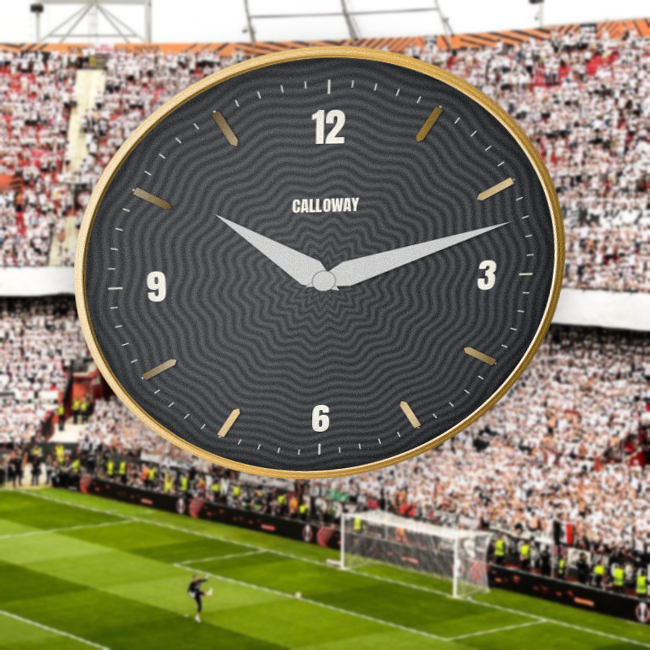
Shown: h=10 m=12
